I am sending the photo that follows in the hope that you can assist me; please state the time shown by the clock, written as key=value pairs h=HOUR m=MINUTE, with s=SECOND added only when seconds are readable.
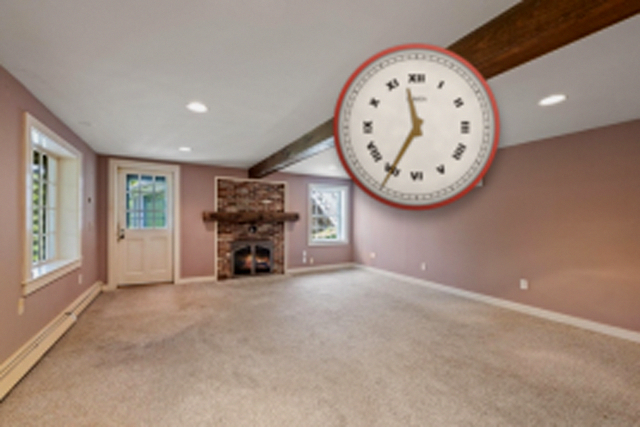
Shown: h=11 m=35
